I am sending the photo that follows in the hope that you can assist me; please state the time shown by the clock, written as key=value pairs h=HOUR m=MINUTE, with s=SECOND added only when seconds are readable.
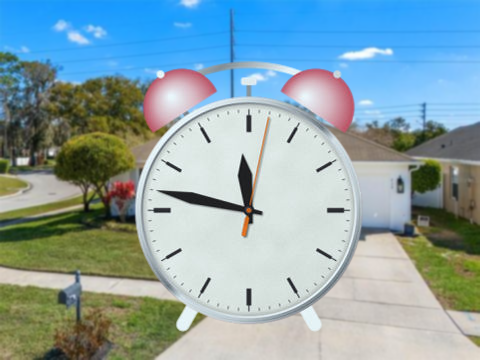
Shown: h=11 m=47 s=2
